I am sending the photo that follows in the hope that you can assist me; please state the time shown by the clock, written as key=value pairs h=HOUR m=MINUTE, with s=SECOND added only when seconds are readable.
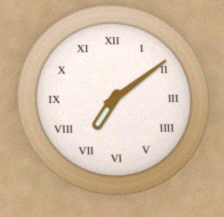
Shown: h=7 m=9
